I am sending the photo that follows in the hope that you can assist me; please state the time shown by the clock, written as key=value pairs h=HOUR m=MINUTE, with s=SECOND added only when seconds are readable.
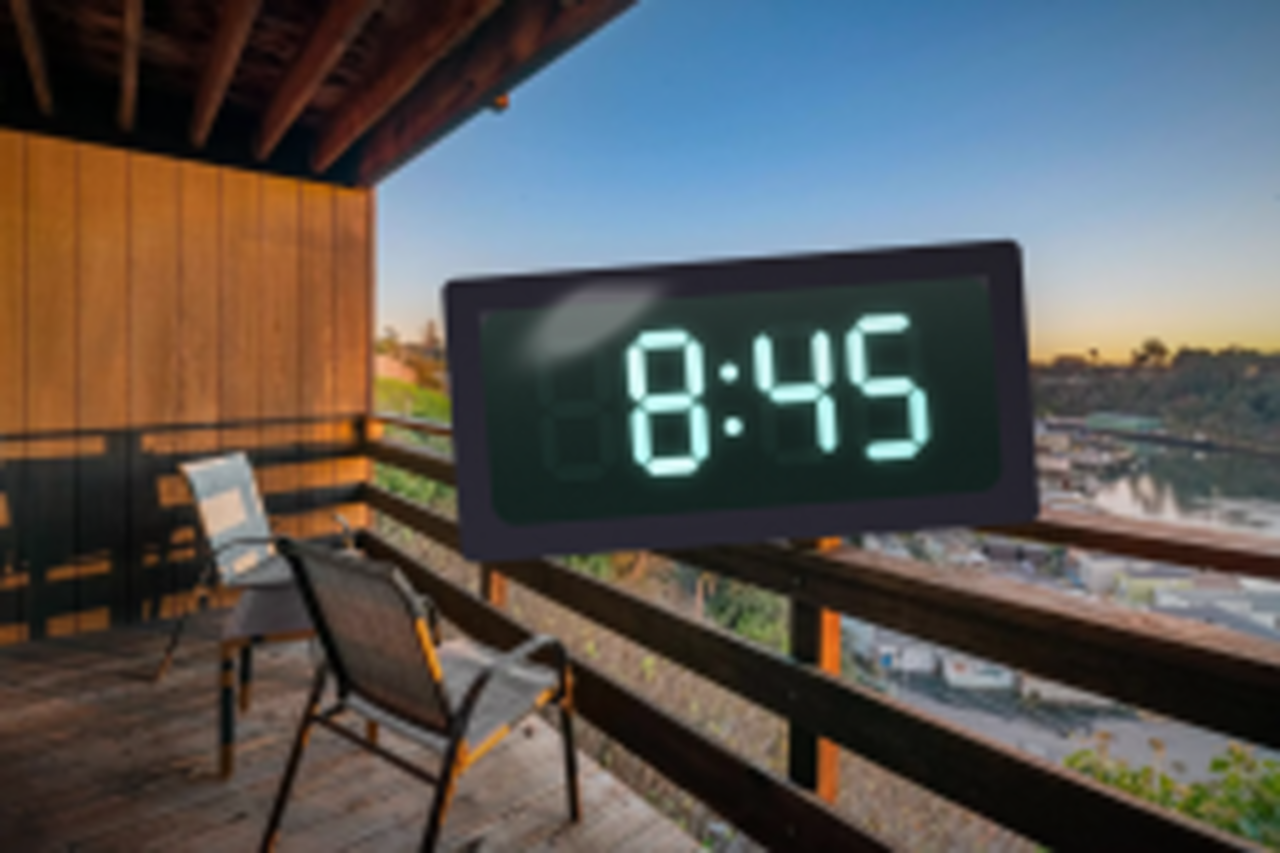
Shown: h=8 m=45
